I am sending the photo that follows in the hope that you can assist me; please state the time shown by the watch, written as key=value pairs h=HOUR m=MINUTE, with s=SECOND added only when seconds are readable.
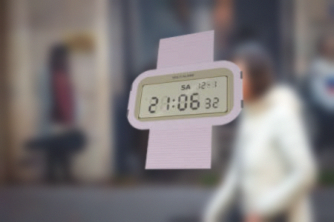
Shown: h=21 m=6 s=32
